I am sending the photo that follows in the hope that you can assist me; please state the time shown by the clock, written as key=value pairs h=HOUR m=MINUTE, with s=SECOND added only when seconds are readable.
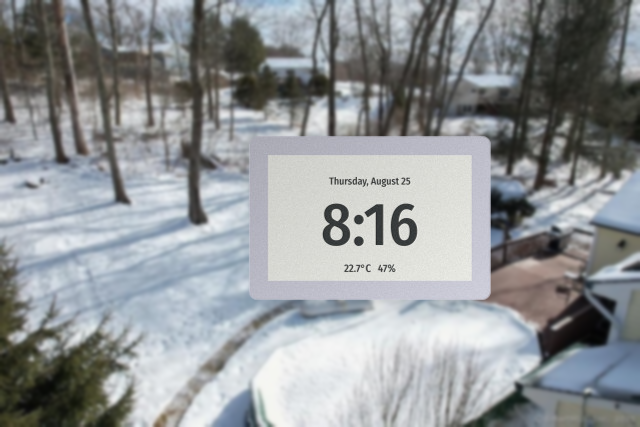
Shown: h=8 m=16
